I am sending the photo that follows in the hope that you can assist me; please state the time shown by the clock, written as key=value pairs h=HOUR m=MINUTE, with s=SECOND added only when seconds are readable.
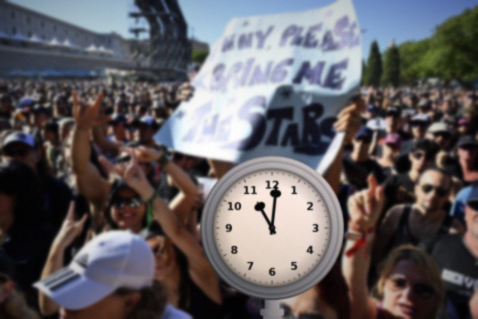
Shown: h=11 m=1
